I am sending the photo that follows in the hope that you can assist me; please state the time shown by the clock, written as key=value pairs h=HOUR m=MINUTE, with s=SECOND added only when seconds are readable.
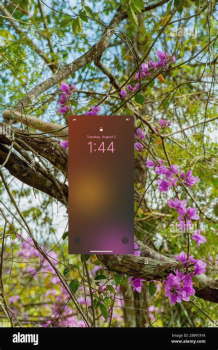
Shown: h=1 m=44
